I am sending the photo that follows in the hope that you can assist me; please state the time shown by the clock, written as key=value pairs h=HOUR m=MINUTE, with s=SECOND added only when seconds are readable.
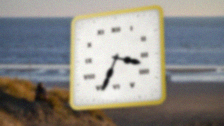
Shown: h=3 m=34
